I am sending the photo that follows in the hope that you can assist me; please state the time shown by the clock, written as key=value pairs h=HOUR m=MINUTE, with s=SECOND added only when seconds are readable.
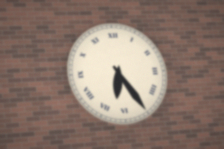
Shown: h=6 m=25
